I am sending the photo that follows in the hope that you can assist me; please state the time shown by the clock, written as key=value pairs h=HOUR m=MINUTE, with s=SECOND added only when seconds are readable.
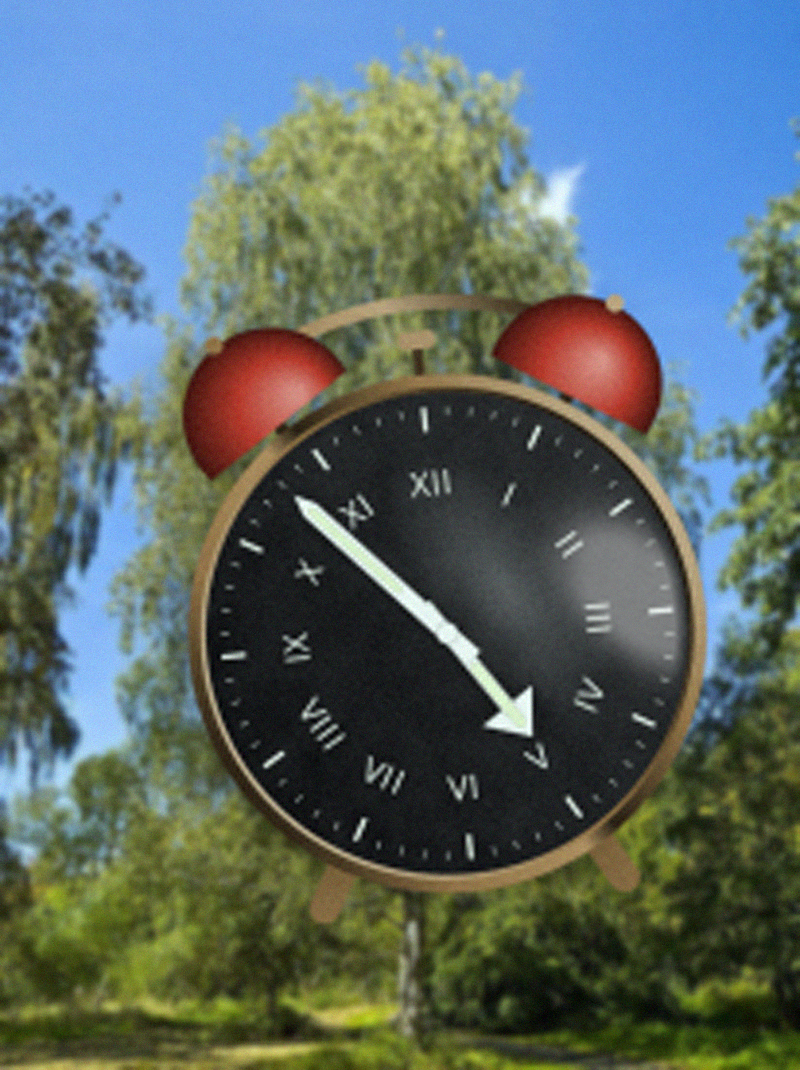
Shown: h=4 m=53
